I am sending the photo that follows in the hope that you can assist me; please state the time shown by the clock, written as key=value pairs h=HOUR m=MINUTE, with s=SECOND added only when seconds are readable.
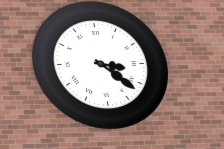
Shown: h=3 m=22
